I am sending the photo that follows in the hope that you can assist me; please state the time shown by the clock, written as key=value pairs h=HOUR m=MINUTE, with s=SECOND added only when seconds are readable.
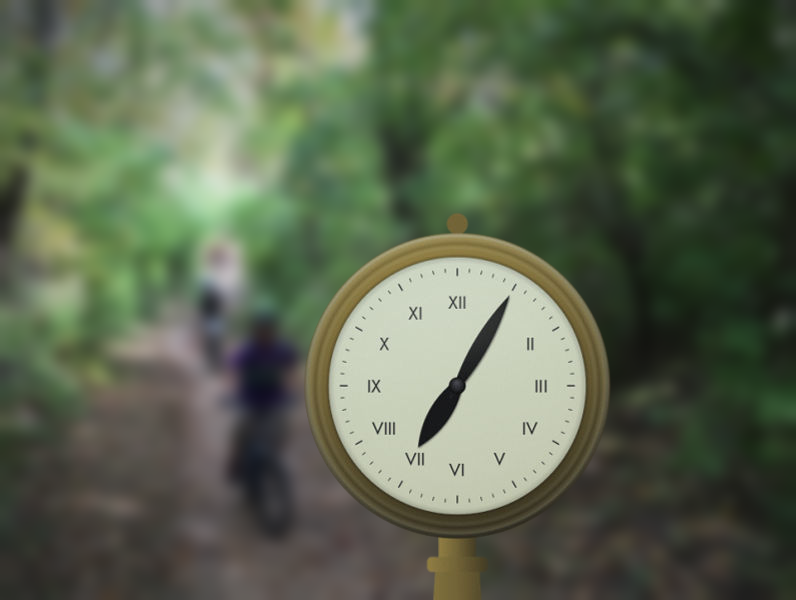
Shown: h=7 m=5
